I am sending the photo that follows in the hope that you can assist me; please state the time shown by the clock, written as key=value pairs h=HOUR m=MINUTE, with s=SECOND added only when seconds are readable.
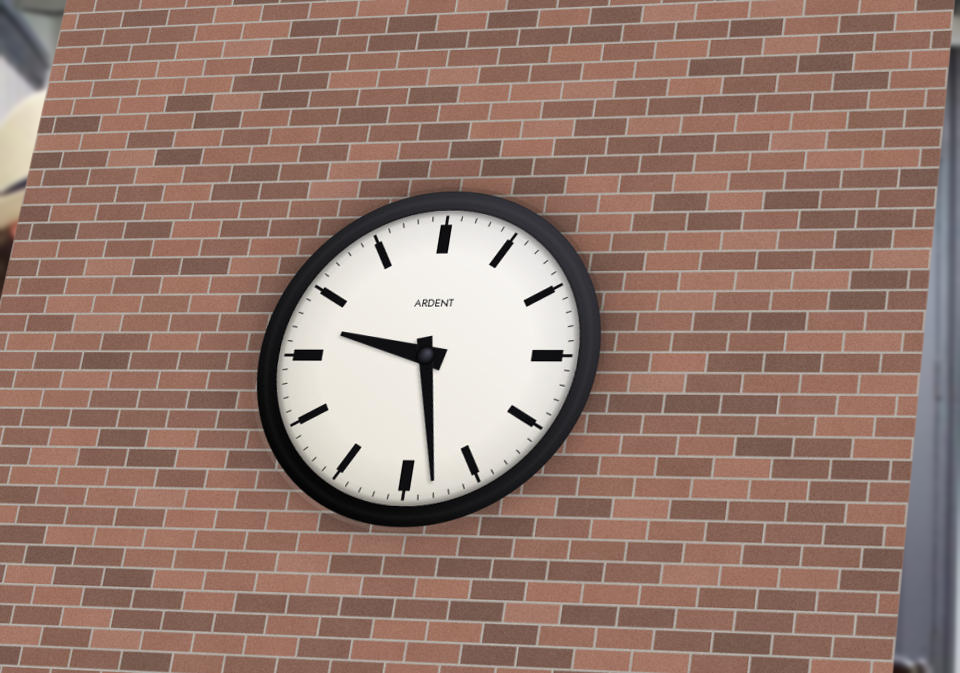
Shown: h=9 m=28
